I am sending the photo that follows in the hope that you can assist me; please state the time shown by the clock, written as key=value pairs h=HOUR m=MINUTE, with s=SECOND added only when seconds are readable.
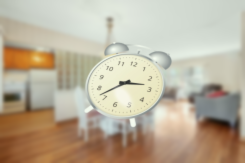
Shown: h=2 m=37
